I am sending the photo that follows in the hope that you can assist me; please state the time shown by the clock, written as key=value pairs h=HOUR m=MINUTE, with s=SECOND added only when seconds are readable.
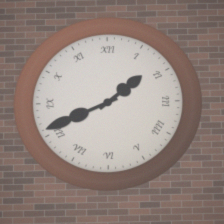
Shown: h=1 m=41
